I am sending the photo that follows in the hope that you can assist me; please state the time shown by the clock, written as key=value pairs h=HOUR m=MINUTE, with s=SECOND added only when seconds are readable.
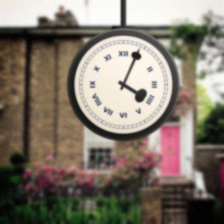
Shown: h=4 m=4
